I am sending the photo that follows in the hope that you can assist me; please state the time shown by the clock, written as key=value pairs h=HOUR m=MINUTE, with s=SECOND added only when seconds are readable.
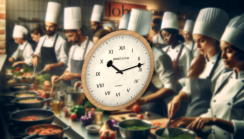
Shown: h=10 m=13
